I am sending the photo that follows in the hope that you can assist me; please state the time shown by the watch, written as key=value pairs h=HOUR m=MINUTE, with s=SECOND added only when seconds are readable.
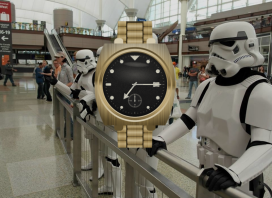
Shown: h=7 m=15
